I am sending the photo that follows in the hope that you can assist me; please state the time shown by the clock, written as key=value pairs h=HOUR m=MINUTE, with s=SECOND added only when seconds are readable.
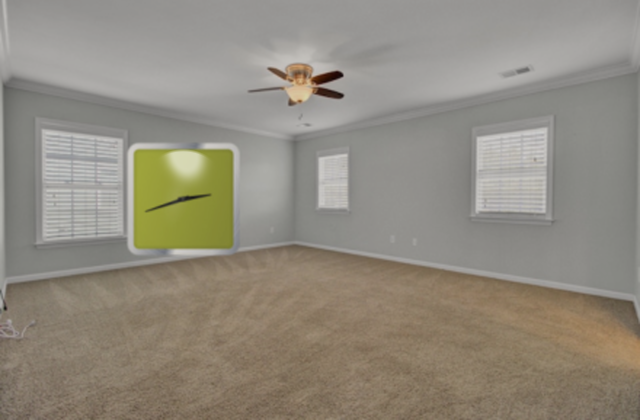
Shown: h=2 m=42
